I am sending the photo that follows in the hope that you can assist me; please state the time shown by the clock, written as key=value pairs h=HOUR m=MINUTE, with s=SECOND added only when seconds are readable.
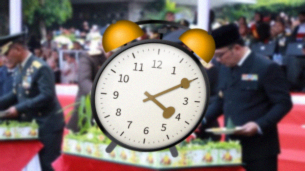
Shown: h=4 m=10
